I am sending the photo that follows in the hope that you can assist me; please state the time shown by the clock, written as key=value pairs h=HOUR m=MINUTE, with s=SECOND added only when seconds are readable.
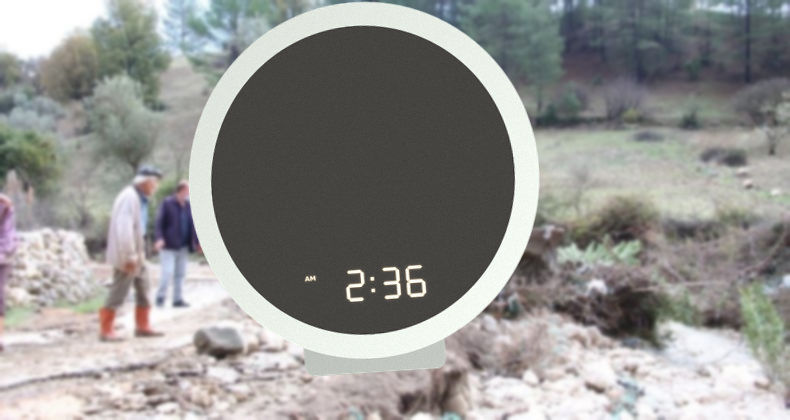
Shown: h=2 m=36
